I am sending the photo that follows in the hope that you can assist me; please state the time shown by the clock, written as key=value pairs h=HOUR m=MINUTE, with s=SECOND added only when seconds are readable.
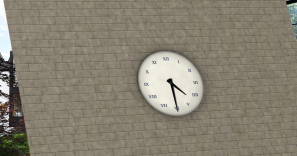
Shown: h=4 m=30
